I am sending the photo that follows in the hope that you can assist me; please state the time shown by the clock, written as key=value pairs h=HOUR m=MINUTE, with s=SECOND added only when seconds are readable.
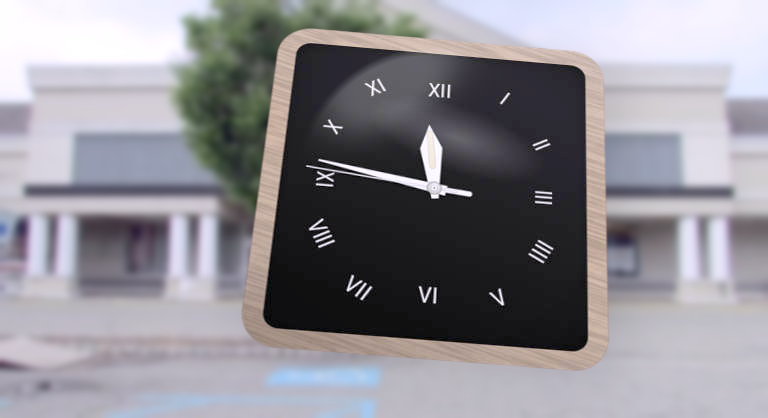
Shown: h=11 m=46 s=46
